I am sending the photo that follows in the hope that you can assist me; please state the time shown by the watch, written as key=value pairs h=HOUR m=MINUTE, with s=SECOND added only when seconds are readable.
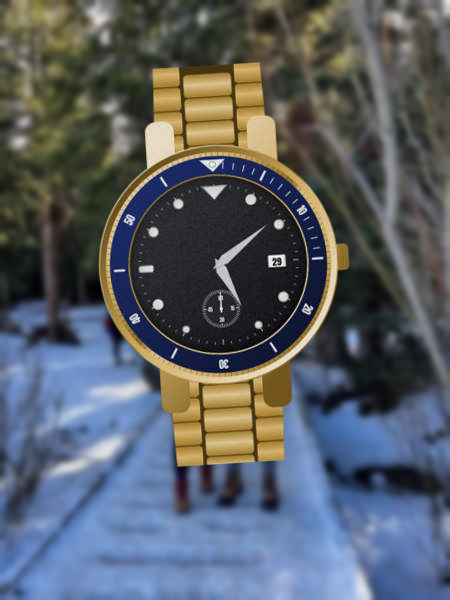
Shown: h=5 m=9
